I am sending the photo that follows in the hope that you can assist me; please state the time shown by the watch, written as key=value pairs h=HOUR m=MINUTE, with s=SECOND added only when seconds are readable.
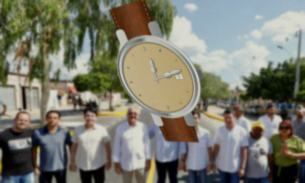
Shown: h=12 m=13
